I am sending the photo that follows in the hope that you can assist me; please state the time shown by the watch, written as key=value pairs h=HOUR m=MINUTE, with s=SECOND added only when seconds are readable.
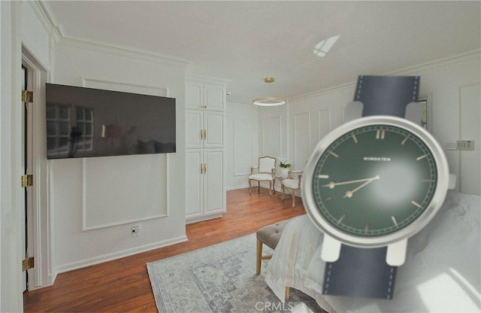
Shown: h=7 m=43
